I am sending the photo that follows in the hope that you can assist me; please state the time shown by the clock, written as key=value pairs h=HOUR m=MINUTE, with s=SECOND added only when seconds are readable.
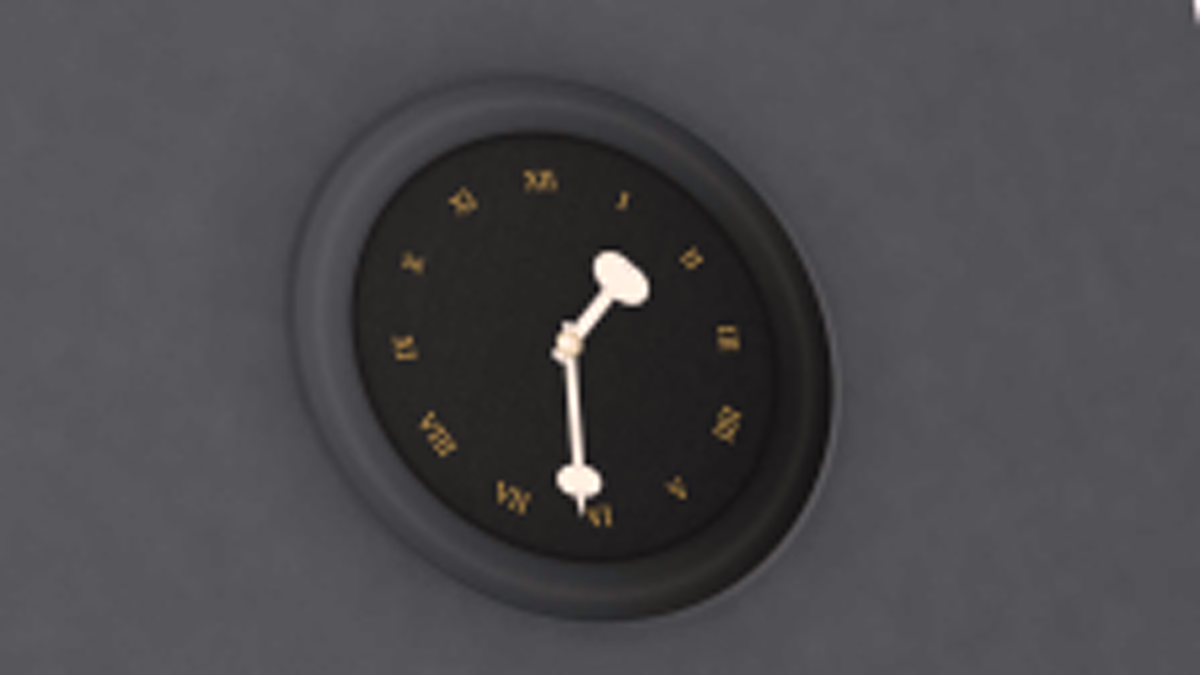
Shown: h=1 m=31
